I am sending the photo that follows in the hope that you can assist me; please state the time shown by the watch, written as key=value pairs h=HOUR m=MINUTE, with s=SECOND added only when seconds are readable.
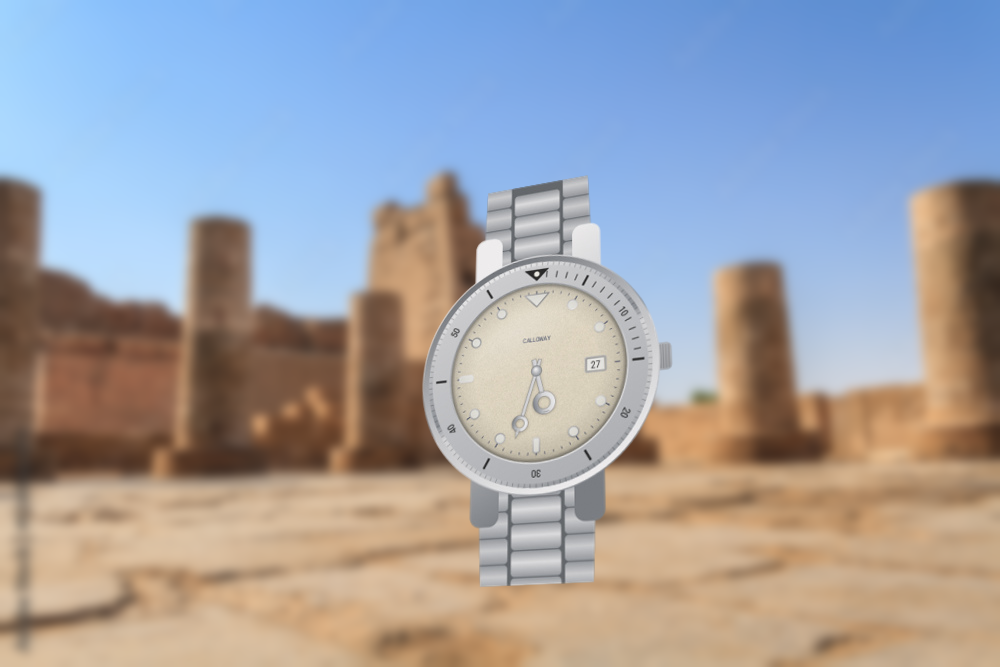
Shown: h=5 m=33
